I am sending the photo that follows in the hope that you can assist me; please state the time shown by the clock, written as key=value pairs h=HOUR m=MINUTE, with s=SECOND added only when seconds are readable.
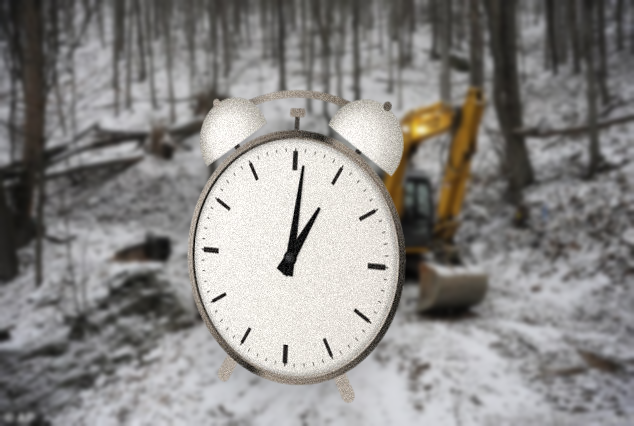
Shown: h=1 m=1
